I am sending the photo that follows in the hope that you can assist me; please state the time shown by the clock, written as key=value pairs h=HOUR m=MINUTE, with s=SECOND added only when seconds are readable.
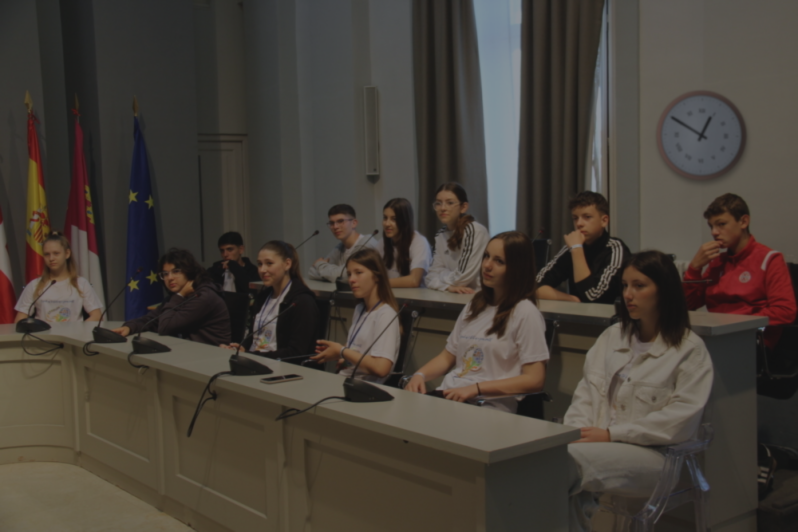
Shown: h=12 m=50
